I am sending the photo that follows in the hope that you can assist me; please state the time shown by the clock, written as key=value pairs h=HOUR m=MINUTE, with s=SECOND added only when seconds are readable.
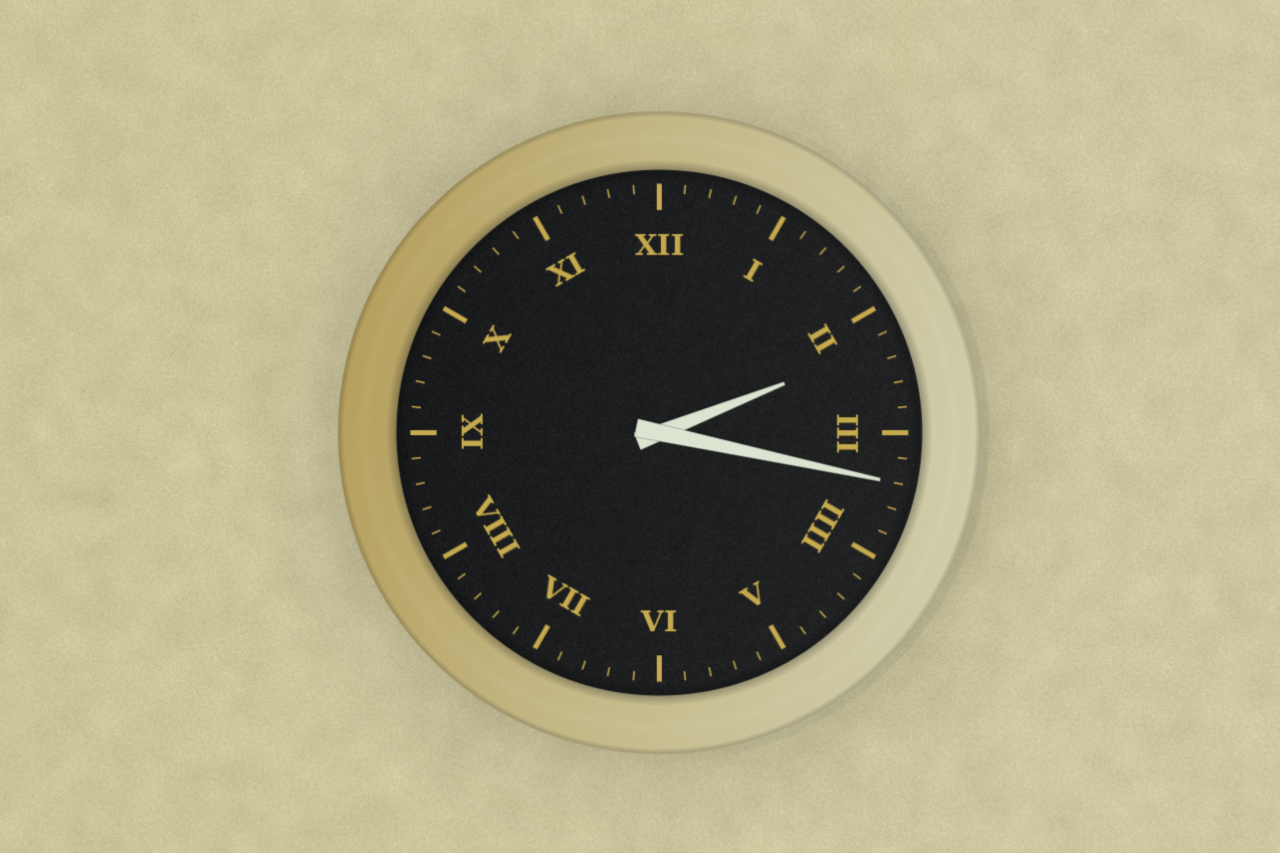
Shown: h=2 m=17
